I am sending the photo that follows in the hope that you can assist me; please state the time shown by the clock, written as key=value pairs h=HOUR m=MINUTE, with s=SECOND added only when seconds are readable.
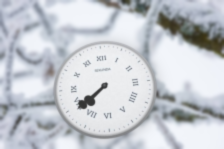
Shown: h=7 m=39
